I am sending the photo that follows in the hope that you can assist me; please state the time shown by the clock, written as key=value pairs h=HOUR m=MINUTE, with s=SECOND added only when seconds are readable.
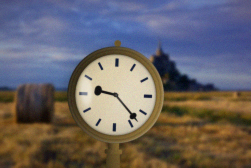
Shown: h=9 m=23
